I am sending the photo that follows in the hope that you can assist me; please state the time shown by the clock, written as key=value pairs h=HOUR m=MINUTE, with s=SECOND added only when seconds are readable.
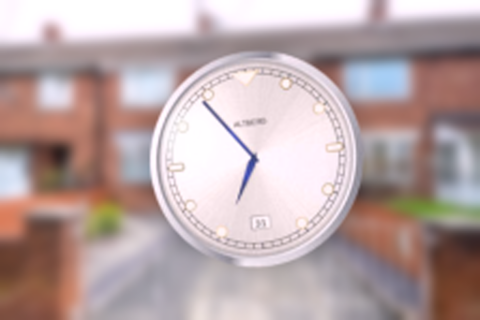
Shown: h=6 m=54
